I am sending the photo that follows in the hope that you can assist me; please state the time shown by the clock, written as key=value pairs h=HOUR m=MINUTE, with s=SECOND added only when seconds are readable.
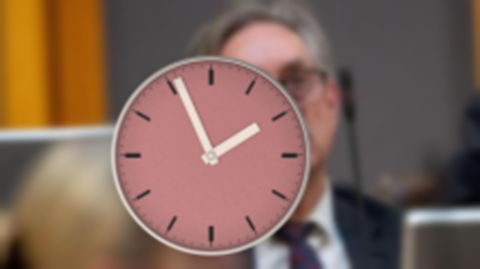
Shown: h=1 m=56
